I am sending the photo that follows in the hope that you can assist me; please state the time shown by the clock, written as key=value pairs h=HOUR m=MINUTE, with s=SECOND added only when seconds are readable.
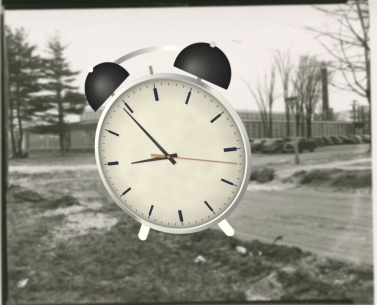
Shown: h=8 m=54 s=17
